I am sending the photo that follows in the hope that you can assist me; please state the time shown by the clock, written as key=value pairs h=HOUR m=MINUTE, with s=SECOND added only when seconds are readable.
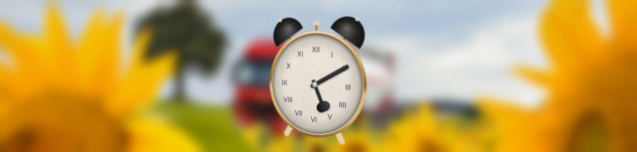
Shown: h=5 m=10
